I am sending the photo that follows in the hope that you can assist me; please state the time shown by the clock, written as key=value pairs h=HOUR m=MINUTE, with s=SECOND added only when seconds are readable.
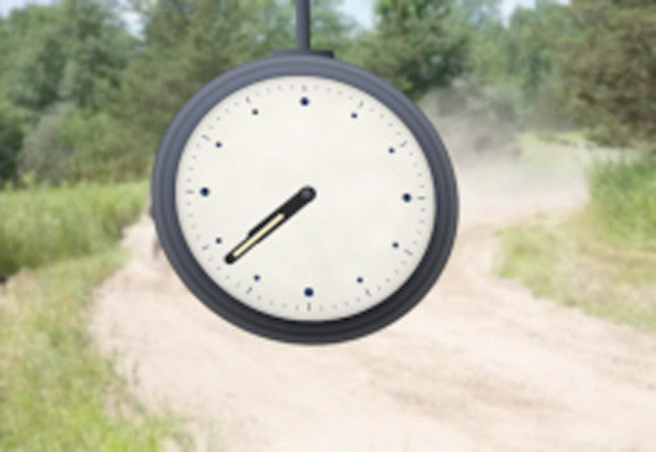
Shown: h=7 m=38
